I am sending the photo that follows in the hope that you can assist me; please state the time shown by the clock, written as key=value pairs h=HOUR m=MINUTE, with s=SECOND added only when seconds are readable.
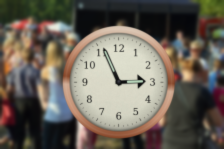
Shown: h=2 m=56
